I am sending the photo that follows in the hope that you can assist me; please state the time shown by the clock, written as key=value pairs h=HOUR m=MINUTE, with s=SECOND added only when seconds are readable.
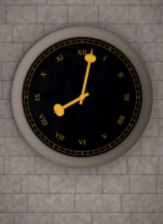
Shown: h=8 m=2
